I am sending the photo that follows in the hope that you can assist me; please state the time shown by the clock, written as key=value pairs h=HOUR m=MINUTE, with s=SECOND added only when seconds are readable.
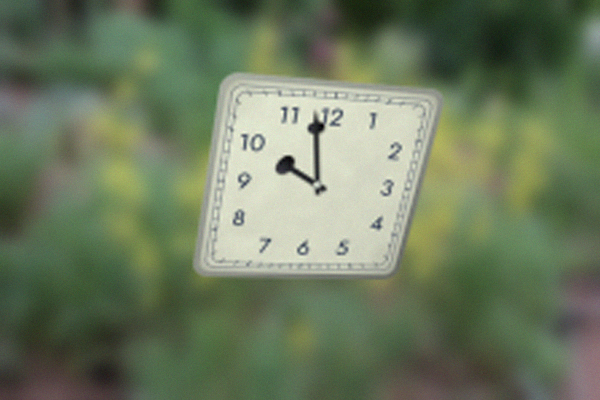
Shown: h=9 m=58
